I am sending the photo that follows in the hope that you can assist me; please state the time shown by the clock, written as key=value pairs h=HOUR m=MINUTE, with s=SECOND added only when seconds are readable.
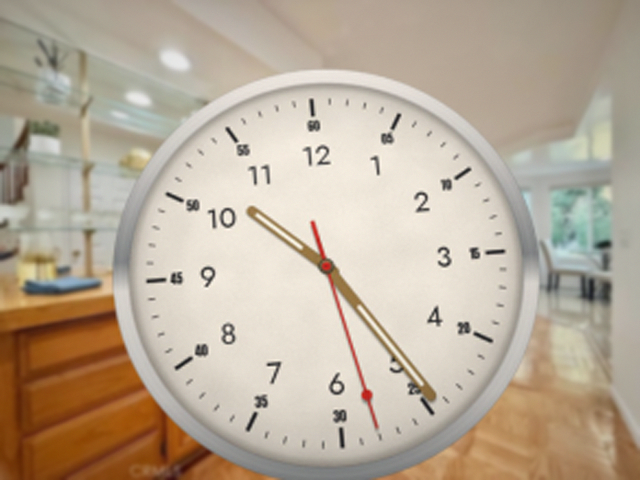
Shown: h=10 m=24 s=28
